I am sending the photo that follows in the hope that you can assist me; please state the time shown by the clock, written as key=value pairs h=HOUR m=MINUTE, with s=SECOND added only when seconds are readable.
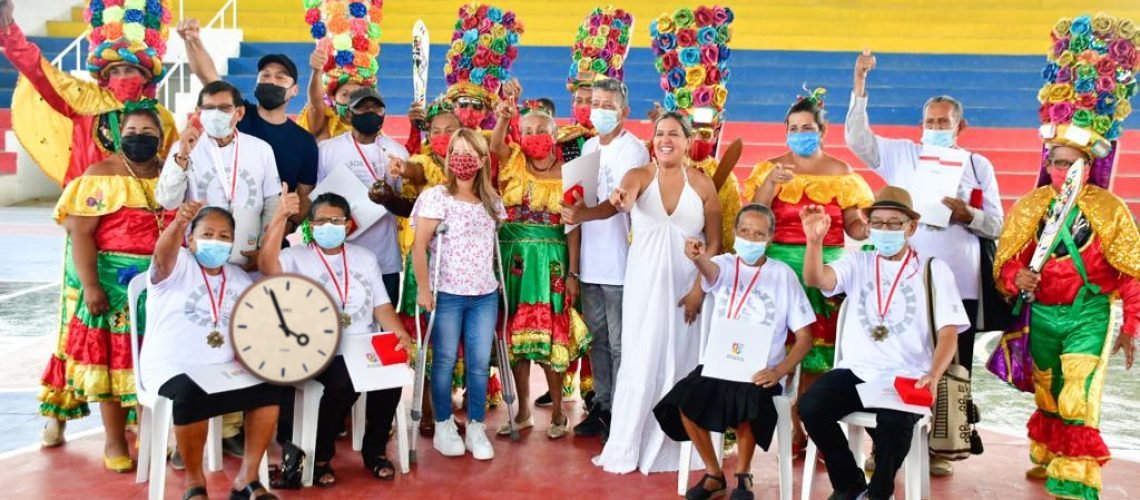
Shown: h=3 m=56
